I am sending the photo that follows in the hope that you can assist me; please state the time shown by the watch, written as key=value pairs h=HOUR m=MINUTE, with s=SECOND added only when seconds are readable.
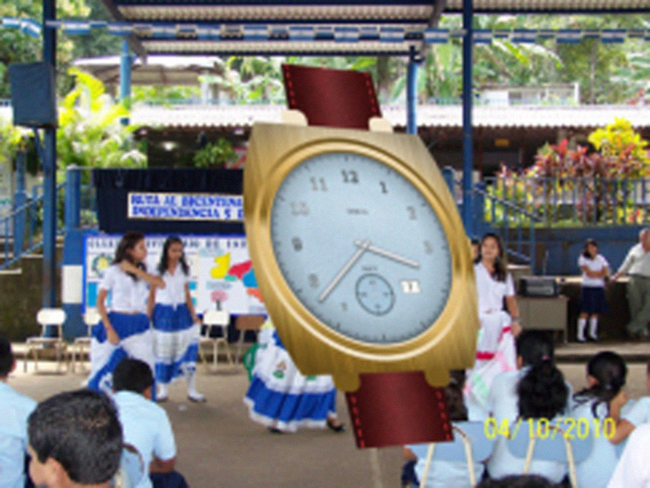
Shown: h=3 m=38
